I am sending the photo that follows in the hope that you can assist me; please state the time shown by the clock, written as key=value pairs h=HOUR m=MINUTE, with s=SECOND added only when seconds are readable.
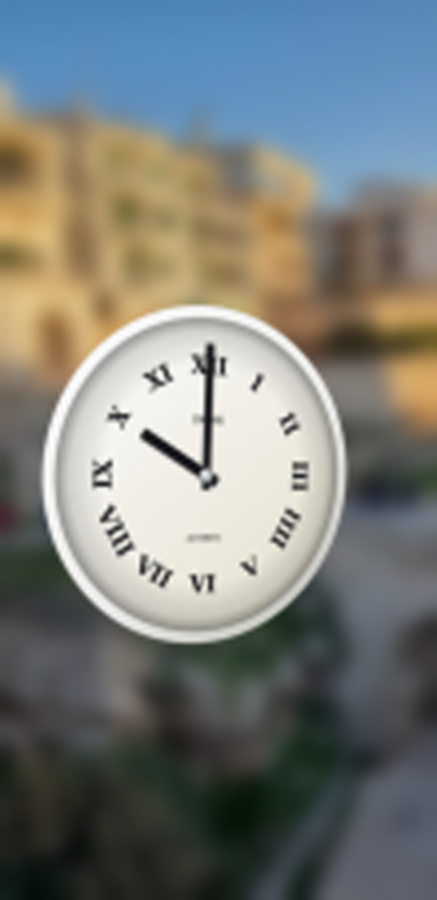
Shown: h=10 m=0
